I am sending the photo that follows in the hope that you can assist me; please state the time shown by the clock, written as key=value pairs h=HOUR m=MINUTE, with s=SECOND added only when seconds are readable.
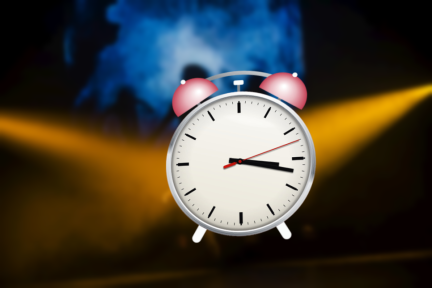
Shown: h=3 m=17 s=12
